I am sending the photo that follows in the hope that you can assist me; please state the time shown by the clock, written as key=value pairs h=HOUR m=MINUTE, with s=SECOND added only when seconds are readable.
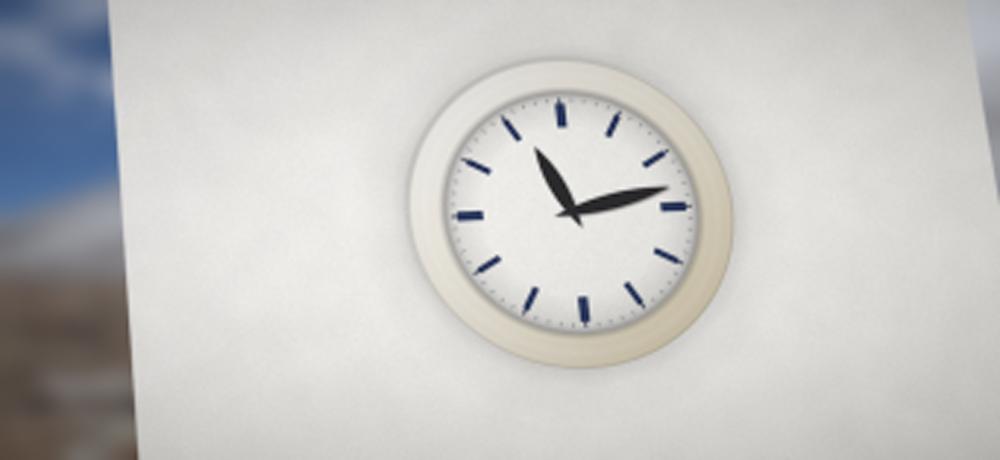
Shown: h=11 m=13
